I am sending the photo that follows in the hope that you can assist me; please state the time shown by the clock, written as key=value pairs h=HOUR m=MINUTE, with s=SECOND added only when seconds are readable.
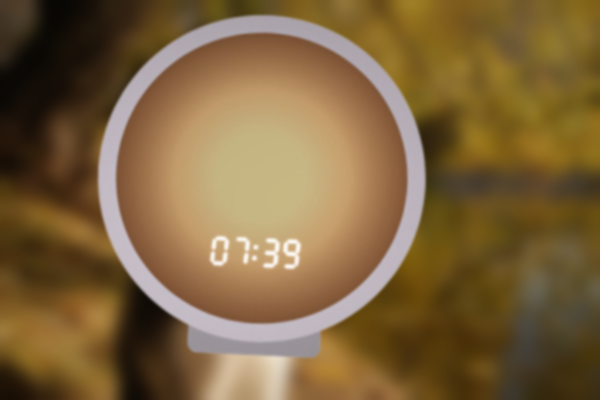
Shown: h=7 m=39
